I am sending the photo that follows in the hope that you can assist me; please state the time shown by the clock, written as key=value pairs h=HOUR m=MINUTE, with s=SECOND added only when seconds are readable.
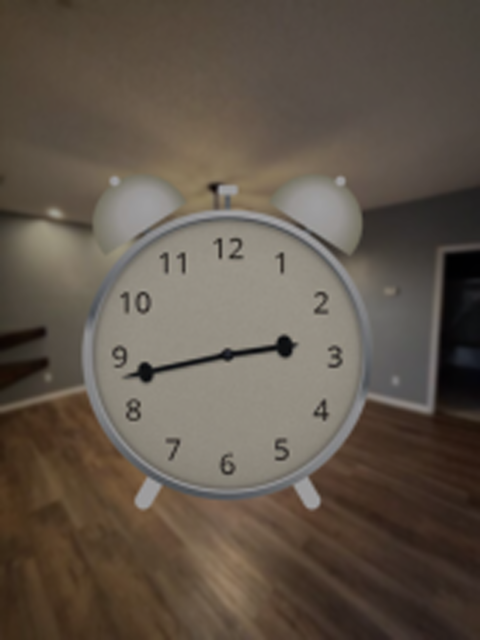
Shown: h=2 m=43
